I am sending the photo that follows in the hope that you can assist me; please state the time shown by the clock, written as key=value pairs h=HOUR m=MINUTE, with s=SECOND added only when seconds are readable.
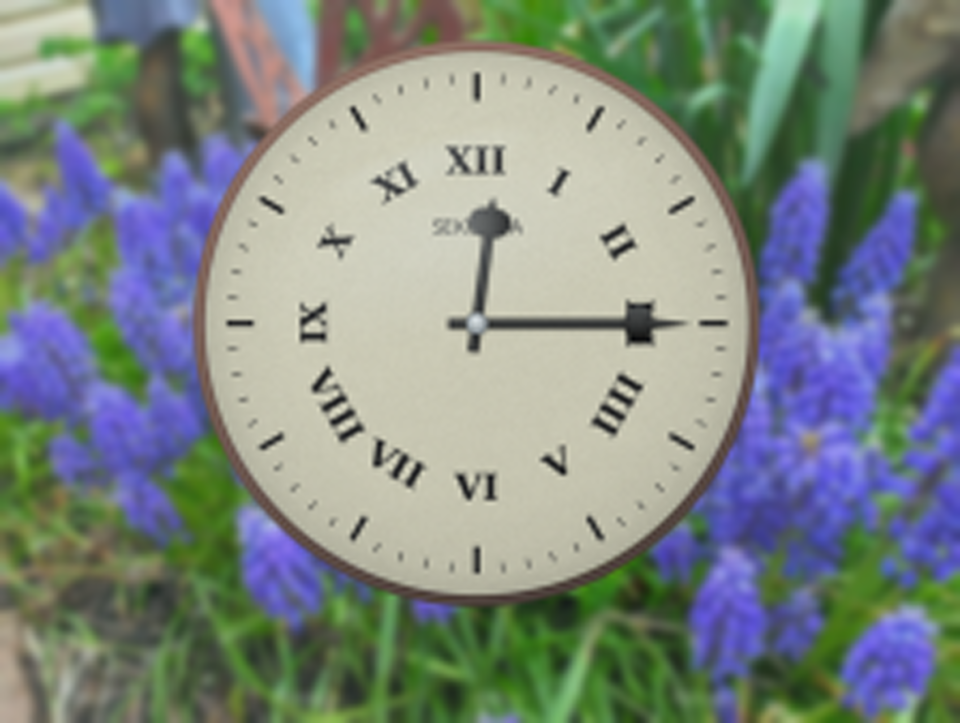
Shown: h=12 m=15
